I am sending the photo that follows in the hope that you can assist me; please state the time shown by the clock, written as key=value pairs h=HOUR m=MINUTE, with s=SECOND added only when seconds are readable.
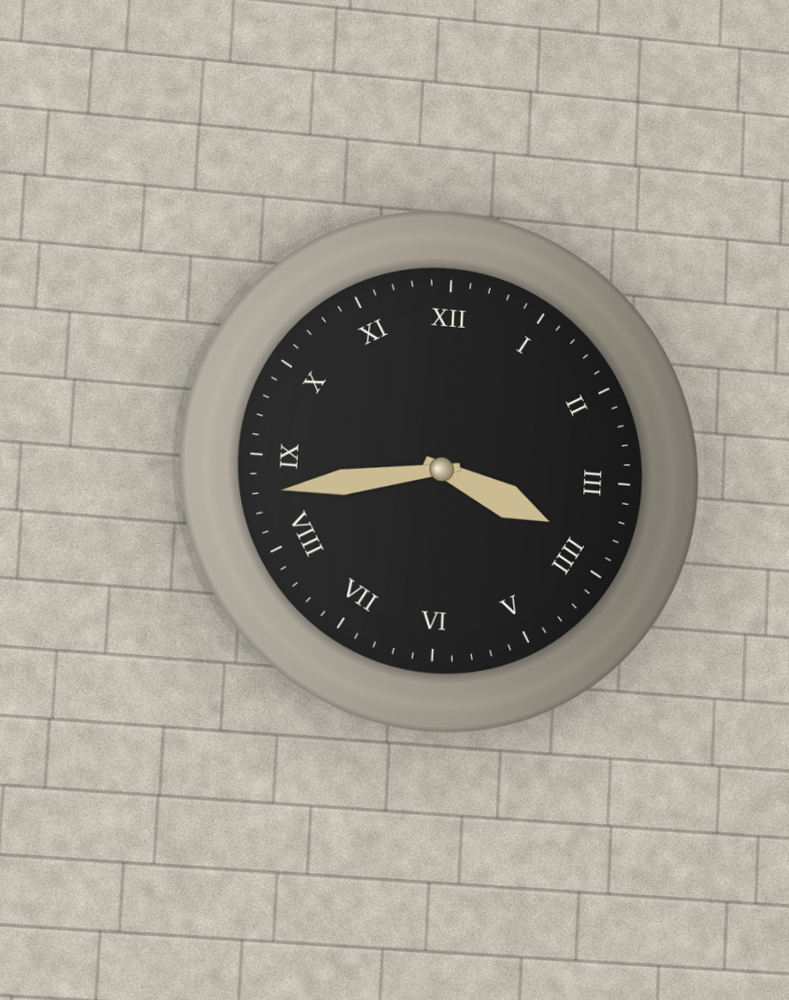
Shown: h=3 m=43
